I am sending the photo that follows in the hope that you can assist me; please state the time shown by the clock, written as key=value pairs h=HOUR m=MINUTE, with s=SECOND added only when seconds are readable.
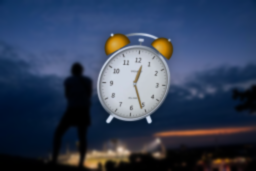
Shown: h=12 m=26
